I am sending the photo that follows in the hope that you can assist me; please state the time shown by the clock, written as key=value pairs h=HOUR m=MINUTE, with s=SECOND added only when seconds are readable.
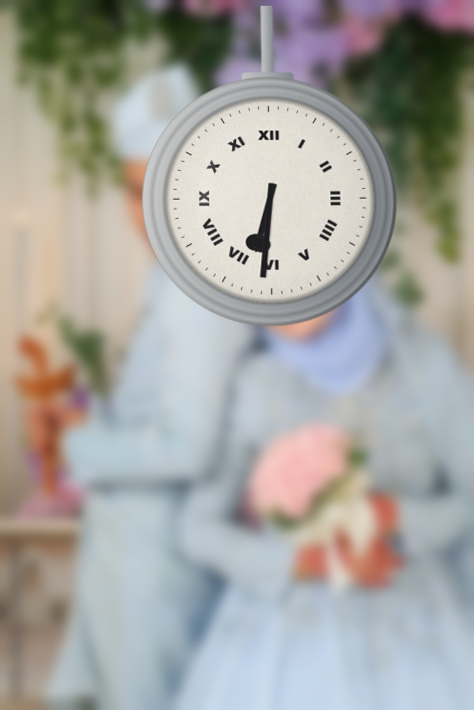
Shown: h=6 m=31
